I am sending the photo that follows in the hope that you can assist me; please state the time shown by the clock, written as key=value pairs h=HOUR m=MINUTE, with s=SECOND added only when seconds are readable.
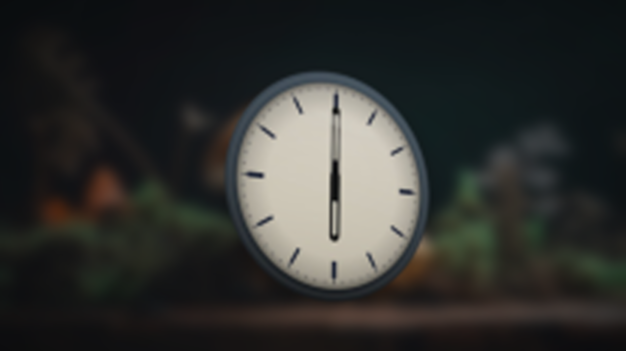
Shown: h=6 m=0
